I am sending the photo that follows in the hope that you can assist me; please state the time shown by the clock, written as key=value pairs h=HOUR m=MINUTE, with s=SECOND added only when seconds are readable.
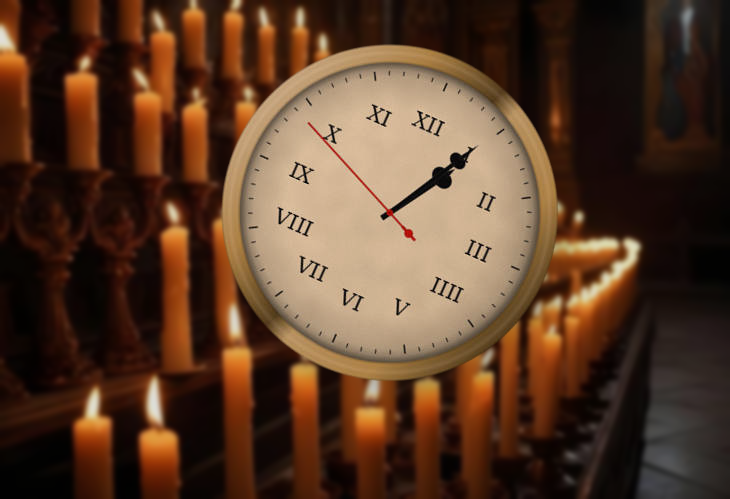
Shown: h=1 m=4 s=49
